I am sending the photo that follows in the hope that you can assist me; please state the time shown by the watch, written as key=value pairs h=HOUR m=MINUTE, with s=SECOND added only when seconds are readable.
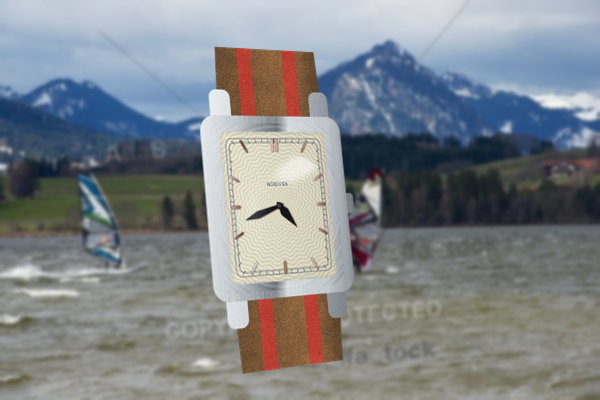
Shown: h=4 m=42
